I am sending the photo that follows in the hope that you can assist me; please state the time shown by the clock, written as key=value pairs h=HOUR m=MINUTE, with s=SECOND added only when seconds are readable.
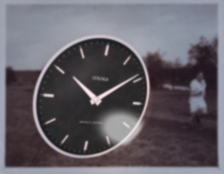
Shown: h=10 m=9
